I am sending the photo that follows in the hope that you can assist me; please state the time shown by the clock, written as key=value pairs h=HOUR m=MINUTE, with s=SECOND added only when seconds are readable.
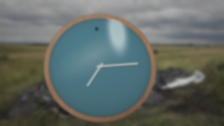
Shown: h=7 m=15
